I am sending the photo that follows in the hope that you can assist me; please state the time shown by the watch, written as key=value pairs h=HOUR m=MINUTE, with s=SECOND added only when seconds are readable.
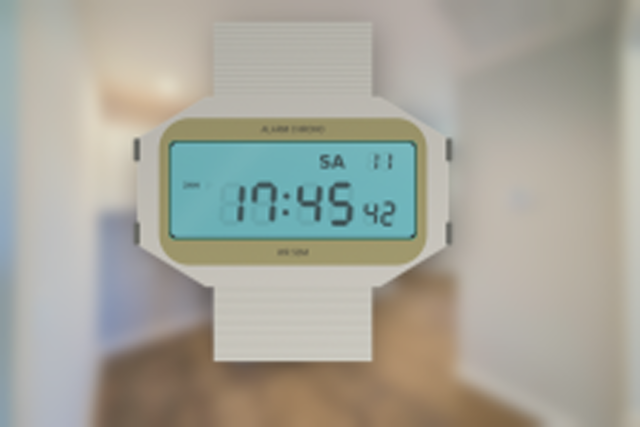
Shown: h=17 m=45 s=42
